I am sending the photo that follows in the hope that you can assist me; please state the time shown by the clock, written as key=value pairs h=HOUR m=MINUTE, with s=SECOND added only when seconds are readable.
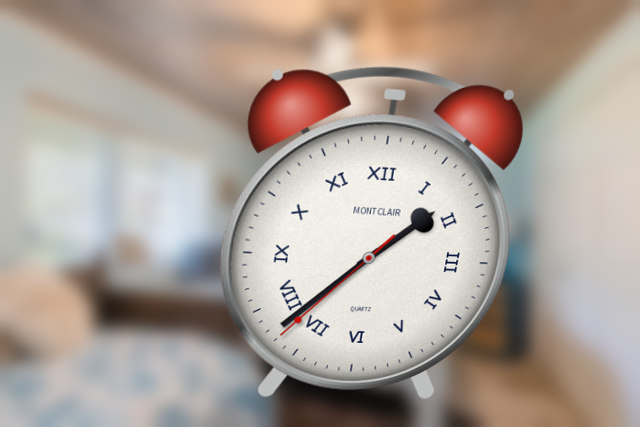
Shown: h=1 m=37 s=37
